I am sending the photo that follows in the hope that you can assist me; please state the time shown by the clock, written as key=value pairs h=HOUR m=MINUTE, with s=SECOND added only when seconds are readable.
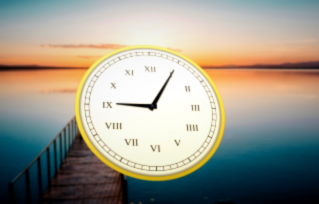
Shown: h=9 m=5
